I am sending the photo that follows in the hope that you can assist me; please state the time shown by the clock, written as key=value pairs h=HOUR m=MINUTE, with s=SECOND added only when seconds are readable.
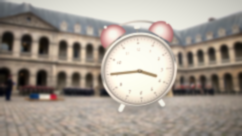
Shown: h=3 m=45
